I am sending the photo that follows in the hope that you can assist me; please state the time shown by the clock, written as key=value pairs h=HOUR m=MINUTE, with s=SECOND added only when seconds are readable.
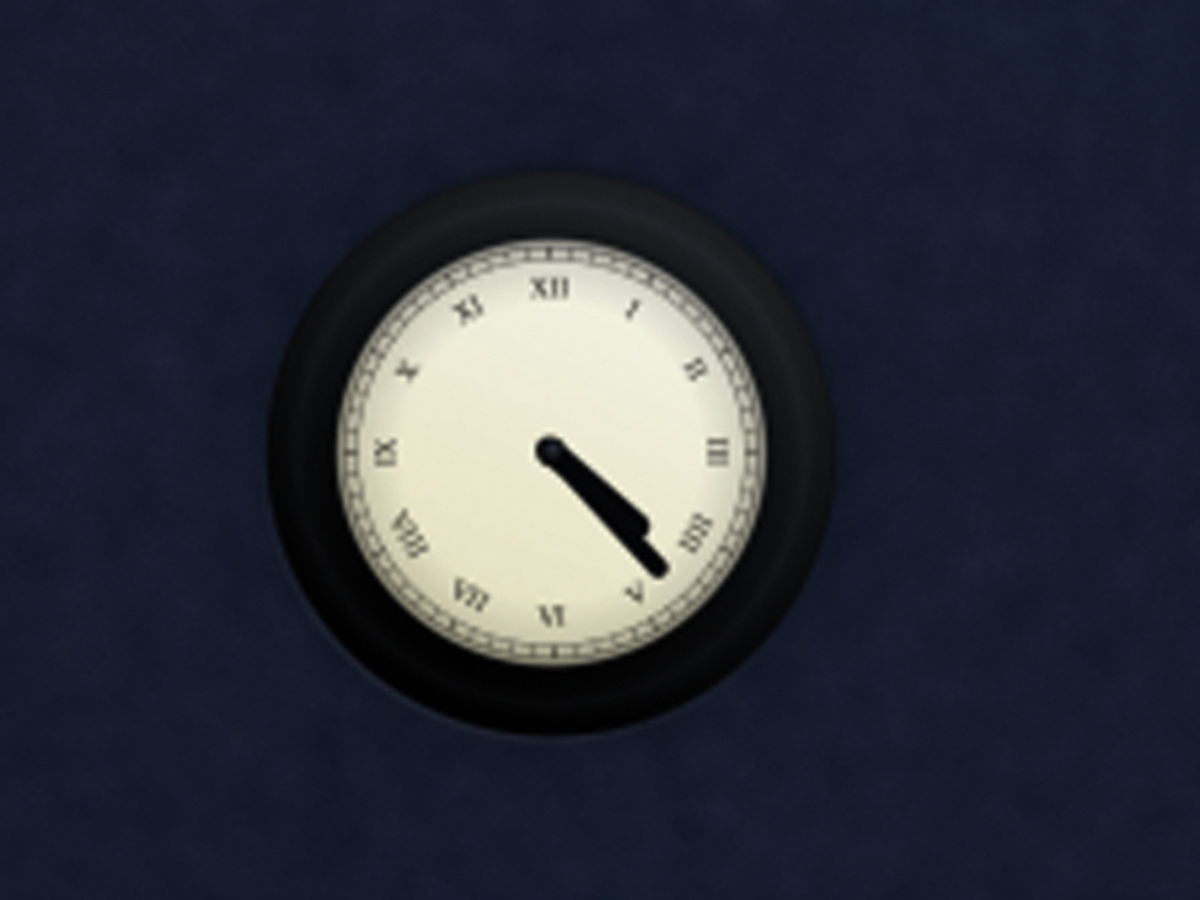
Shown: h=4 m=23
